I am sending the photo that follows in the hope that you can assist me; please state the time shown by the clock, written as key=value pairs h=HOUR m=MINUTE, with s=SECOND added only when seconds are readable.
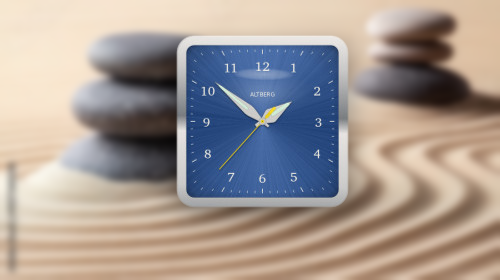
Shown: h=1 m=51 s=37
